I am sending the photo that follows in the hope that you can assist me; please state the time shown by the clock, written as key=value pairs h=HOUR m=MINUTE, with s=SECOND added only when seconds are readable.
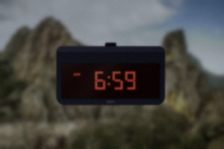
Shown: h=6 m=59
